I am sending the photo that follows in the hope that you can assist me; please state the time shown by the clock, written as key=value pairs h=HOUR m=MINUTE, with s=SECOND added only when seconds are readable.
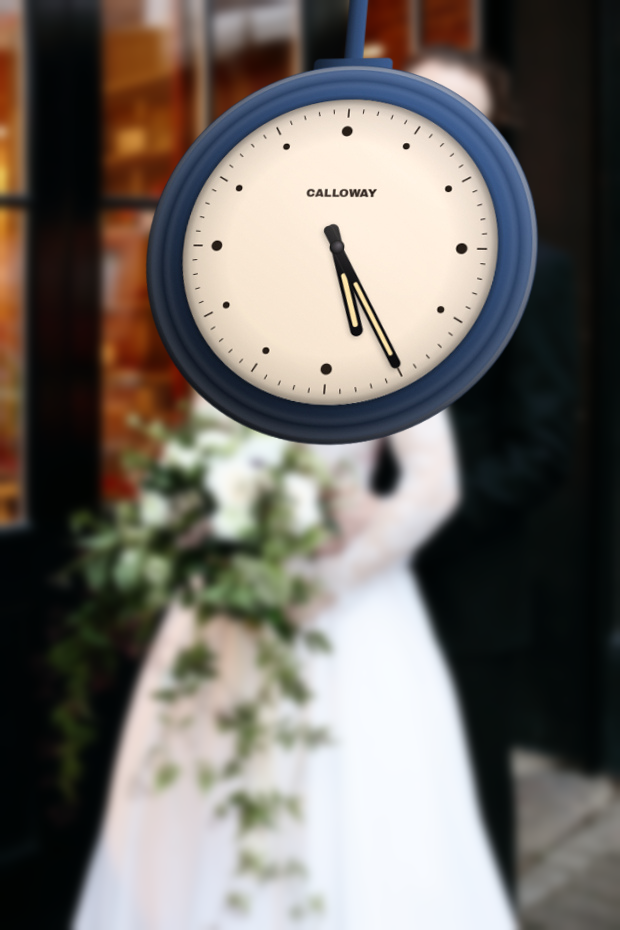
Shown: h=5 m=25
